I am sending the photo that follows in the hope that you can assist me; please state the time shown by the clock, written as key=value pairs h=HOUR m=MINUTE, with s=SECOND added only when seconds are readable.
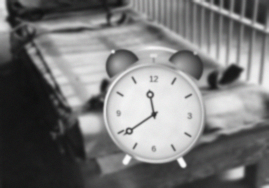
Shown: h=11 m=39
